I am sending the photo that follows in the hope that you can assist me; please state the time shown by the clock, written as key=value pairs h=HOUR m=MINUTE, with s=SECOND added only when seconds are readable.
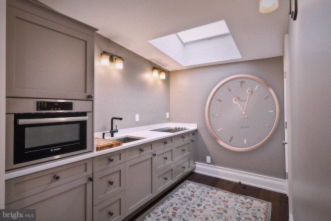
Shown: h=11 m=3
